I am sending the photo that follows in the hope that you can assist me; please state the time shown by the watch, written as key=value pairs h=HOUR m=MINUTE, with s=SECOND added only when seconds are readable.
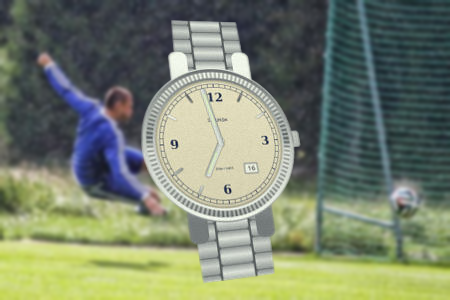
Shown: h=6 m=58
